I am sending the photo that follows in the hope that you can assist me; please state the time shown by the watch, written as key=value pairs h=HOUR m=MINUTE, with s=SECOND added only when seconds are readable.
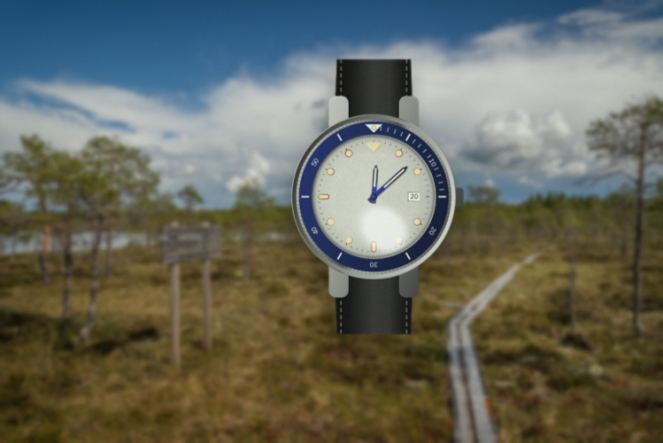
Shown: h=12 m=8
